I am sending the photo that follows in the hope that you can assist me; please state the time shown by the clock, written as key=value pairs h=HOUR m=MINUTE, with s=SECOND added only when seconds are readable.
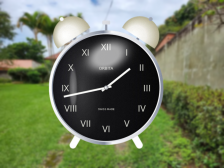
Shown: h=1 m=43
